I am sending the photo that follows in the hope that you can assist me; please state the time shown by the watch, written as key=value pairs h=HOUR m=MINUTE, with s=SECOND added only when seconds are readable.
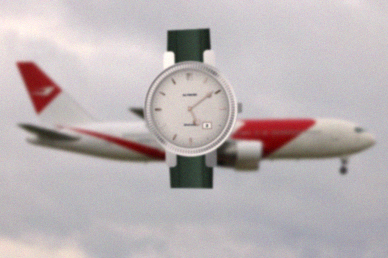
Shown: h=5 m=9
